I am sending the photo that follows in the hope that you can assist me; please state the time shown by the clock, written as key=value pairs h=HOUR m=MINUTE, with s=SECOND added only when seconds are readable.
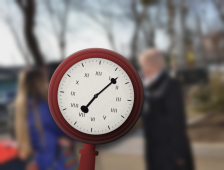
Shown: h=7 m=7
